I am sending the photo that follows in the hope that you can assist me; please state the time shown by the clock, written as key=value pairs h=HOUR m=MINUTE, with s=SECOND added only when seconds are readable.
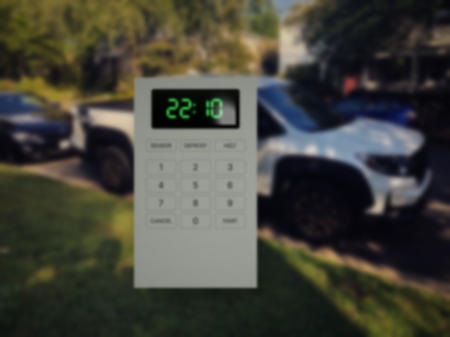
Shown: h=22 m=10
